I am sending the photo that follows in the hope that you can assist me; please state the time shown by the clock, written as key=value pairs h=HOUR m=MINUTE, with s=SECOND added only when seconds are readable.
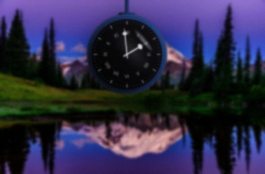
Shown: h=1 m=59
